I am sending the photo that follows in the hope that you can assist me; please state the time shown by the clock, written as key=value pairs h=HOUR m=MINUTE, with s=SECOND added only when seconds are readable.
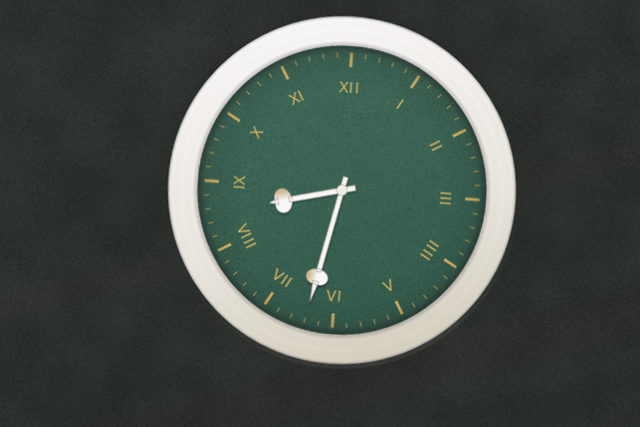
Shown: h=8 m=32
